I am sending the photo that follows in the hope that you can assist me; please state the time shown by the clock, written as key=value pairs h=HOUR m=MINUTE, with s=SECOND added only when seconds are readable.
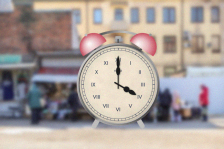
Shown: h=4 m=0
